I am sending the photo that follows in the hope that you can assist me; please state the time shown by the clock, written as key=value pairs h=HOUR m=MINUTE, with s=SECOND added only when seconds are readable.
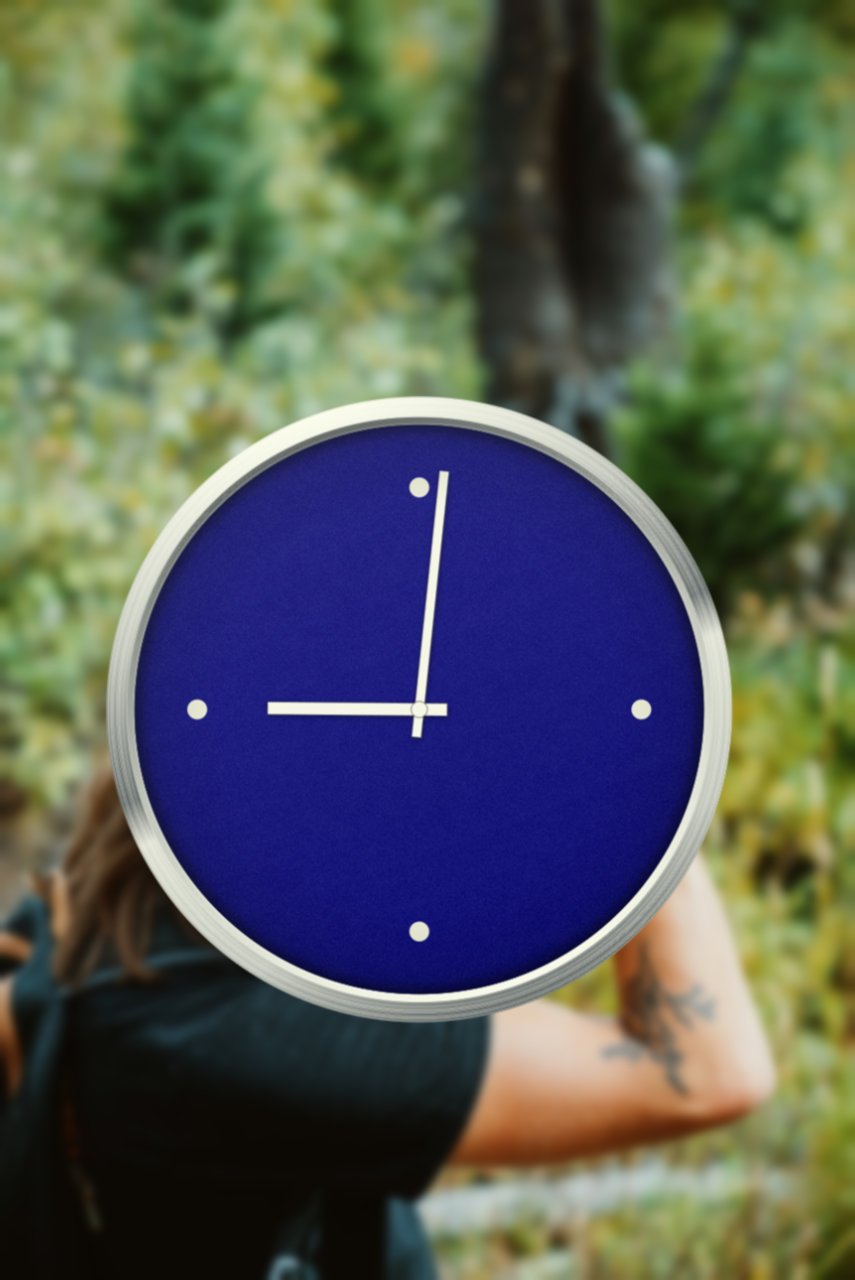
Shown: h=9 m=1
